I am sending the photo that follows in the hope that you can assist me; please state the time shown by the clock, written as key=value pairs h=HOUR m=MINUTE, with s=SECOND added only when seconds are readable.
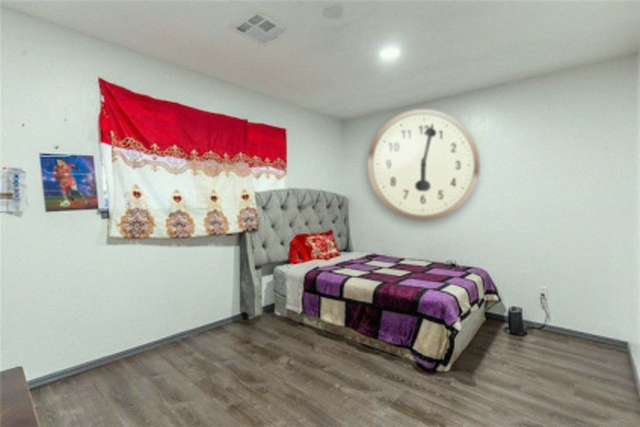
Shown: h=6 m=2
